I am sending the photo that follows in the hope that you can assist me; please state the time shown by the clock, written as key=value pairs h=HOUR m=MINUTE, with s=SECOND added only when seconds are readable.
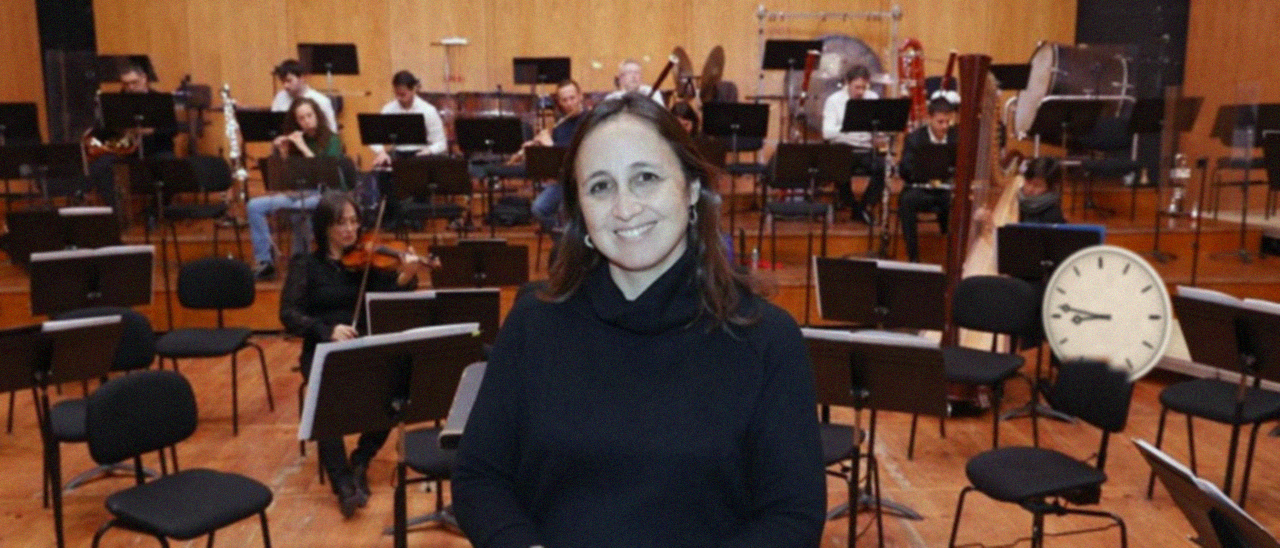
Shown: h=8 m=47
